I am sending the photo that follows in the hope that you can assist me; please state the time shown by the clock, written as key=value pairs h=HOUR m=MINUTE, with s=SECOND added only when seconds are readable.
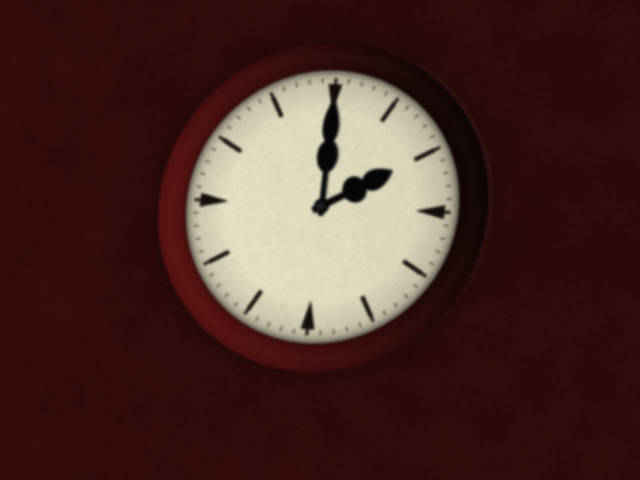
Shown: h=2 m=0
